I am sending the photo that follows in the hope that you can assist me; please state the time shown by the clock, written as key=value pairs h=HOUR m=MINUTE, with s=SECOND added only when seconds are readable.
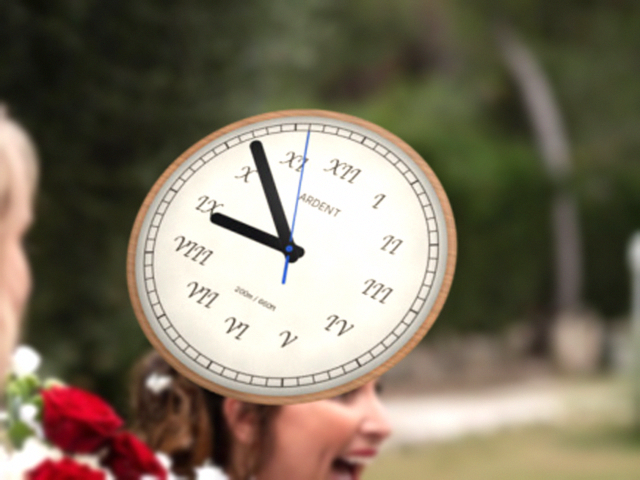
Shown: h=8 m=51 s=56
